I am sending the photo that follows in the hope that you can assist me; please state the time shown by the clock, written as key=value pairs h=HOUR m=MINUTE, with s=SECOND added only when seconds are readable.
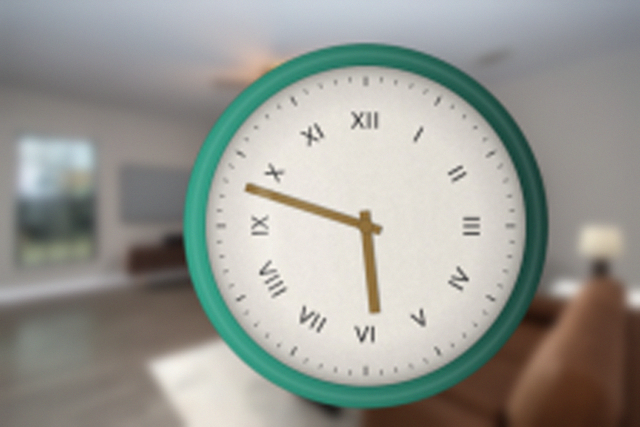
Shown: h=5 m=48
